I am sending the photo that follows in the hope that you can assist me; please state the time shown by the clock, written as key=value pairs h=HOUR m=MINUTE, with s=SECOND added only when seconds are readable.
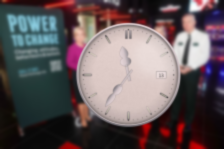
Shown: h=11 m=36
